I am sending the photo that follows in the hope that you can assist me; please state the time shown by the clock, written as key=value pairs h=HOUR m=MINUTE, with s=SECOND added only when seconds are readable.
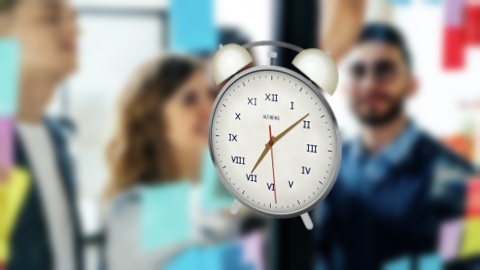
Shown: h=7 m=8 s=29
